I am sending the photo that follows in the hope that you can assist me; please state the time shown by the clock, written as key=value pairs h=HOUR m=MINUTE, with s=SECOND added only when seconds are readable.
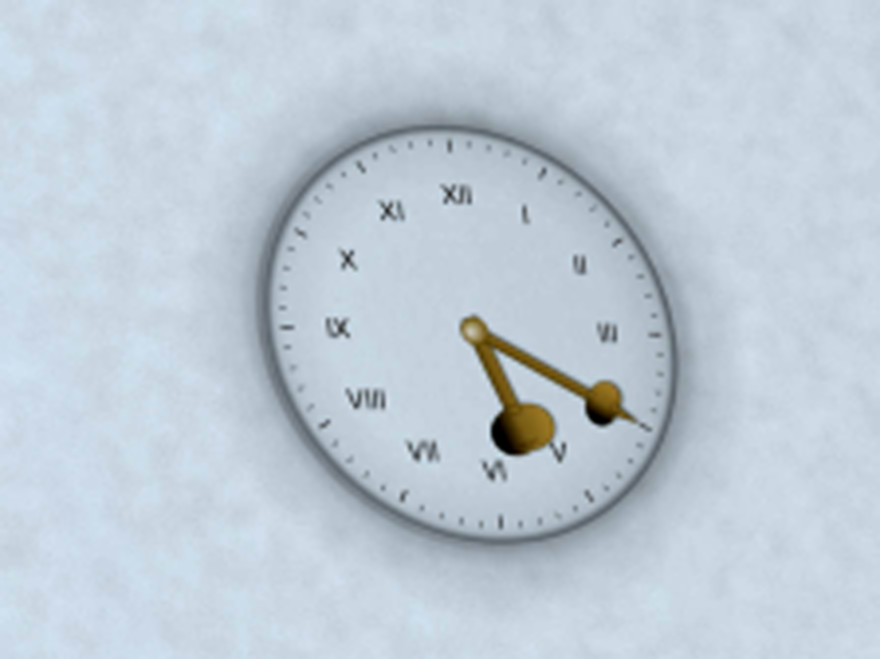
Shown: h=5 m=20
